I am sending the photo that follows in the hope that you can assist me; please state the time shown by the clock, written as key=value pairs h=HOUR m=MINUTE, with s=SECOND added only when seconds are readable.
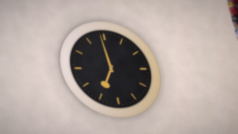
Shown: h=6 m=59
